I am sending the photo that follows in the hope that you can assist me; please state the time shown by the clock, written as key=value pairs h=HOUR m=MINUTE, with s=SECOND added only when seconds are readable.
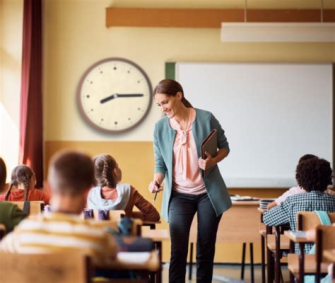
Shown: h=8 m=15
